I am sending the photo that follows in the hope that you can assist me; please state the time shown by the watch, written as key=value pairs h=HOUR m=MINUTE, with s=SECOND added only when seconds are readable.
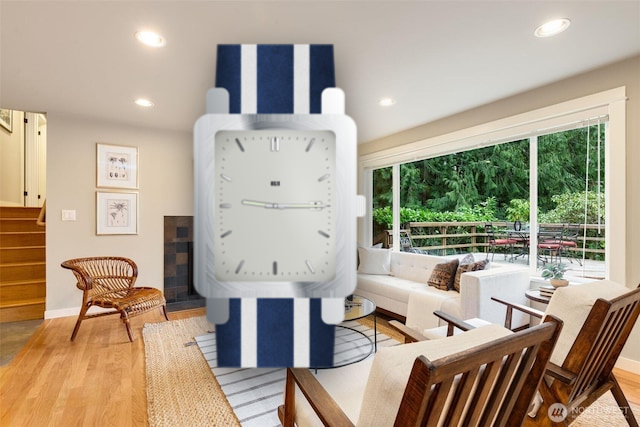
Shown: h=9 m=15
